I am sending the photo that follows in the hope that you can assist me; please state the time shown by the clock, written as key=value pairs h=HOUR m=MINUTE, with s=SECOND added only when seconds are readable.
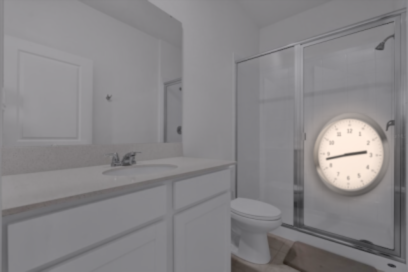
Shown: h=2 m=43
